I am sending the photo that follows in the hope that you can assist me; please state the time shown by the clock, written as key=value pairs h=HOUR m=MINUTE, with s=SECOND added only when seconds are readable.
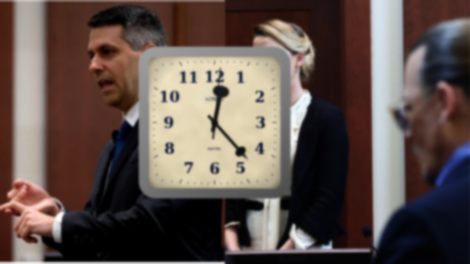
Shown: h=12 m=23 s=1
